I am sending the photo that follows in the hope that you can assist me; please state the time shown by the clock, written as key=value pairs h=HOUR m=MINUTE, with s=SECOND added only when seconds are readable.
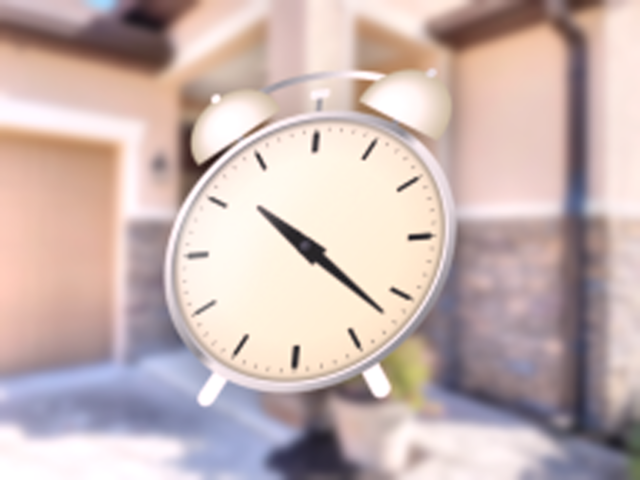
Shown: h=10 m=22
